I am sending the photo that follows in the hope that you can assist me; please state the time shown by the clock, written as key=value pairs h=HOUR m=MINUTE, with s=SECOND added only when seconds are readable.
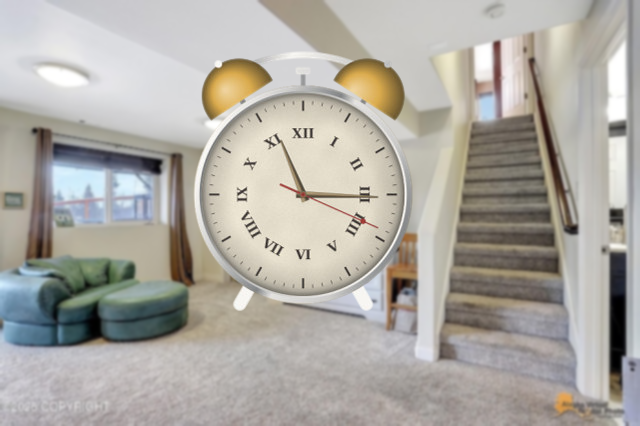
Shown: h=11 m=15 s=19
